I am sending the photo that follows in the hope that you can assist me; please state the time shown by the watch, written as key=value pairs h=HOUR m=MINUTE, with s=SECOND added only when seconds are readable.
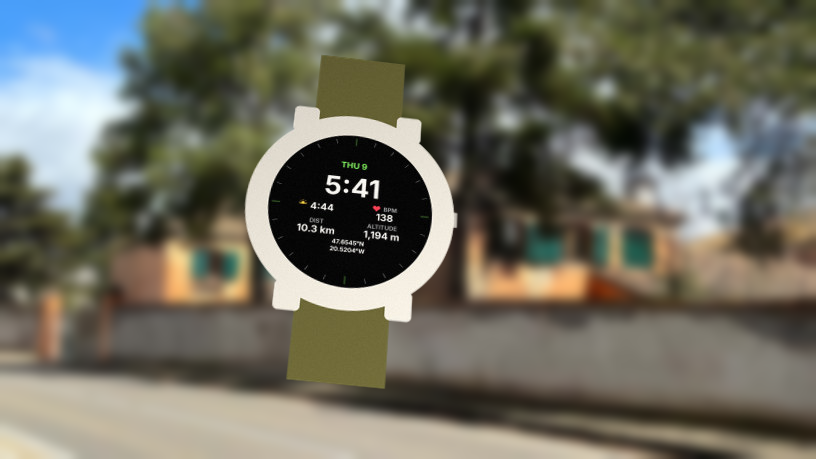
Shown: h=5 m=41
